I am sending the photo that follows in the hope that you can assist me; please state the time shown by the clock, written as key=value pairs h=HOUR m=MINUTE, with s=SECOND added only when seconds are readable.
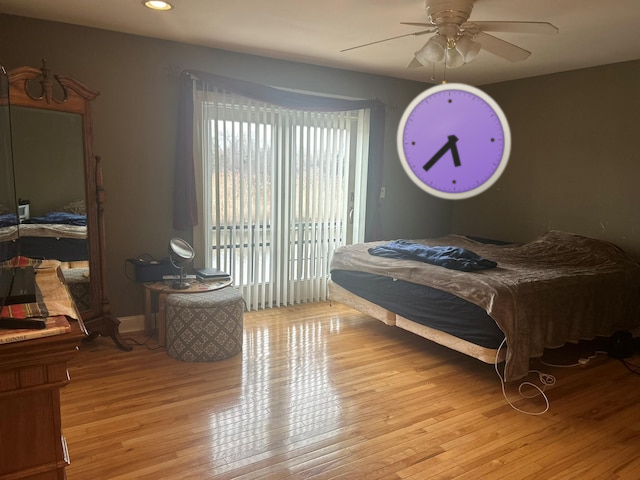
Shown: h=5 m=38
